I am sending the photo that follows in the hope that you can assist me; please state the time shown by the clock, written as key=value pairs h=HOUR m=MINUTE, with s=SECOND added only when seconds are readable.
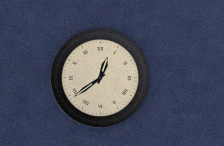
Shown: h=12 m=39
